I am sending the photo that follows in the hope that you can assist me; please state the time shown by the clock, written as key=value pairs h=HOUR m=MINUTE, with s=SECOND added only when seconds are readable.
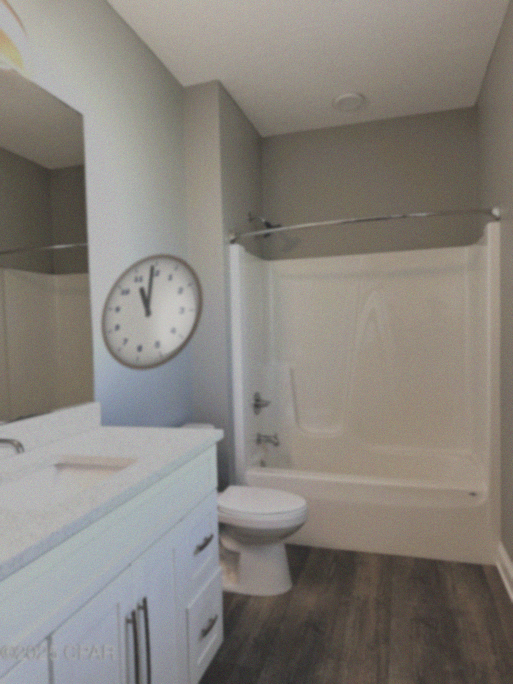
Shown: h=10 m=59
